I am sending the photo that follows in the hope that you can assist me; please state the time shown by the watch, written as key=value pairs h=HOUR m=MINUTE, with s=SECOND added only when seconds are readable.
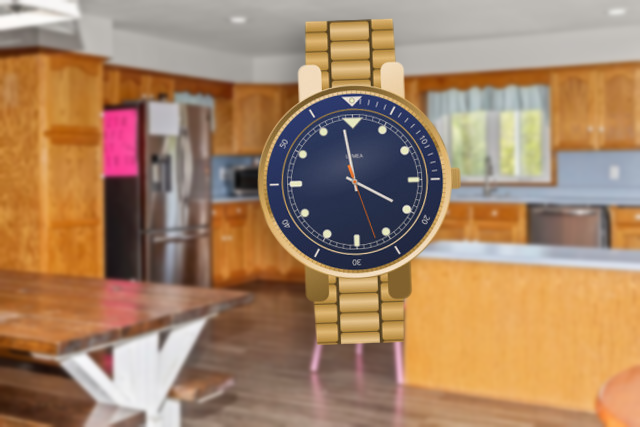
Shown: h=3 m=58 s=27
